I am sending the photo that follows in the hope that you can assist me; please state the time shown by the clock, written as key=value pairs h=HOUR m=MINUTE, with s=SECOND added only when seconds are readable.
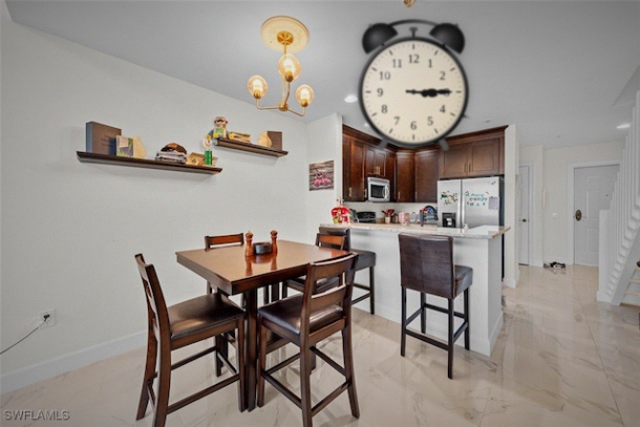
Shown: h=3 m=15
